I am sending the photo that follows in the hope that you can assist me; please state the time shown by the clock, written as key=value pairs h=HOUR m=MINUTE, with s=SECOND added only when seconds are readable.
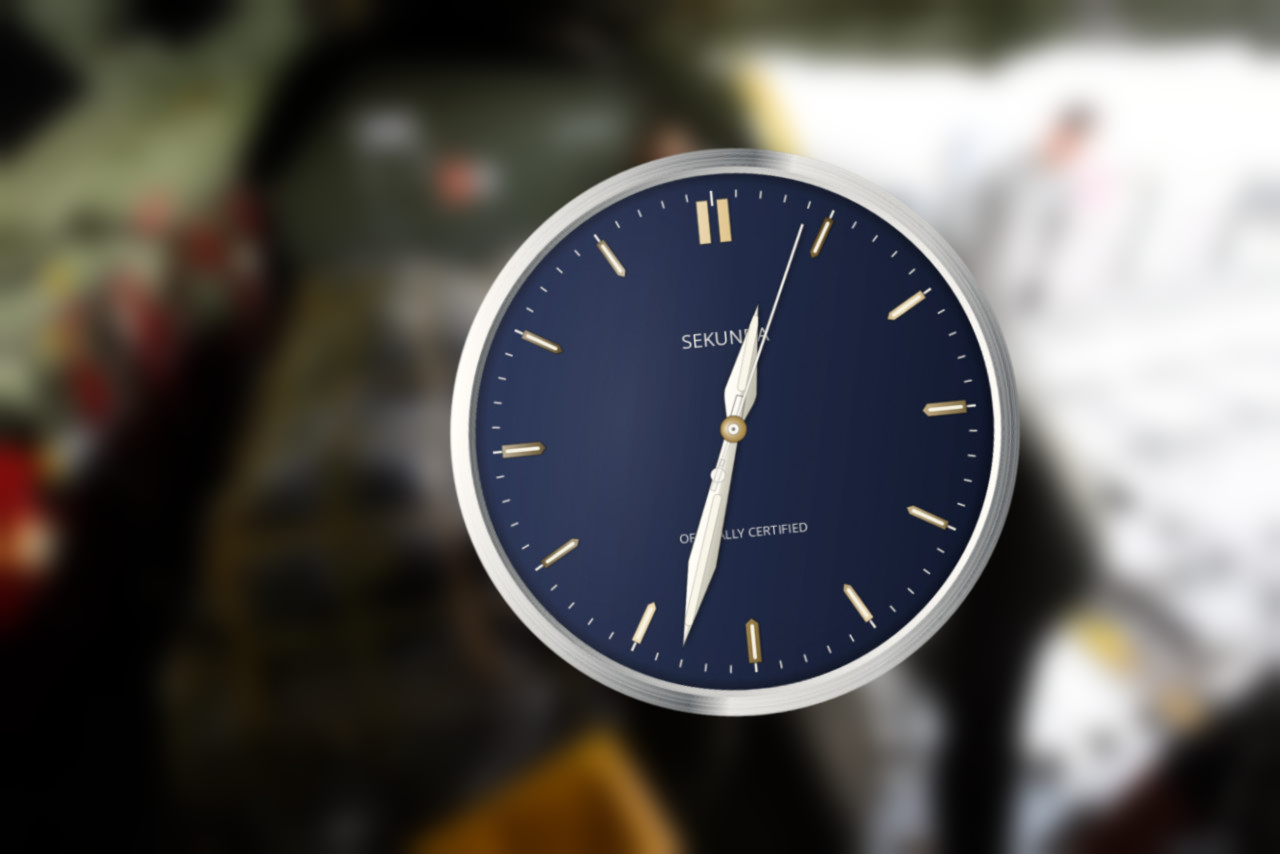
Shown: h=12 m=33 s=4
